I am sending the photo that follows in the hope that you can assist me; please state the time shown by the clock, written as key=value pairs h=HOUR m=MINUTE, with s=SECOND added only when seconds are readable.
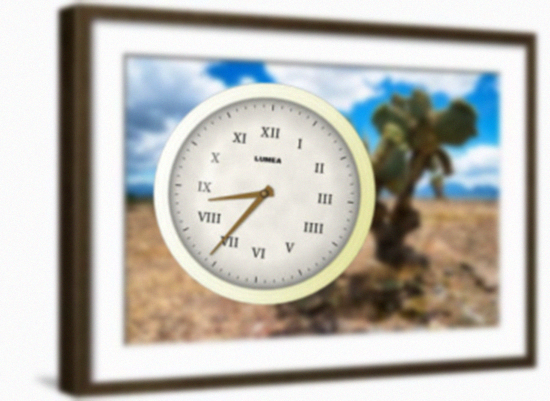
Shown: h=8 m=36
